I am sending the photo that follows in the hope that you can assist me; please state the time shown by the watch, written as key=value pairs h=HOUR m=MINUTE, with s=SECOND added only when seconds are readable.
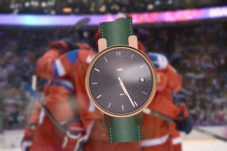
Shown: h=5 m=26
